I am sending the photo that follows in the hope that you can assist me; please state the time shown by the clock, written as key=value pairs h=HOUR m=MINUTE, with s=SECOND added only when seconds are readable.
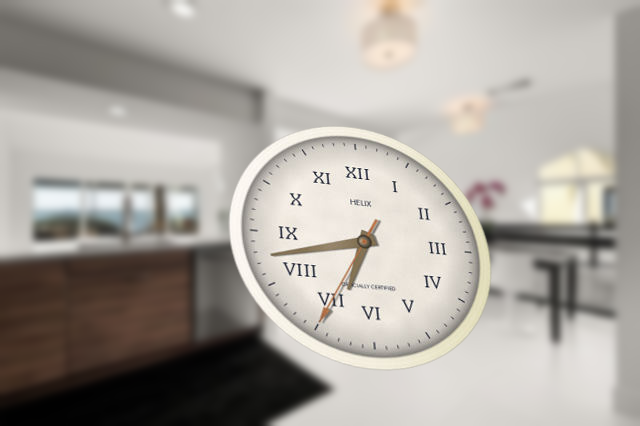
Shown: h=6 m=42 s=35
